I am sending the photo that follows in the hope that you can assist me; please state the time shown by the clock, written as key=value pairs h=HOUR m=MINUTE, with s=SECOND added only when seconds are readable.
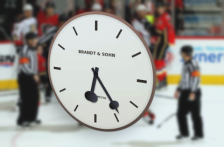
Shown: h=6 m=24
